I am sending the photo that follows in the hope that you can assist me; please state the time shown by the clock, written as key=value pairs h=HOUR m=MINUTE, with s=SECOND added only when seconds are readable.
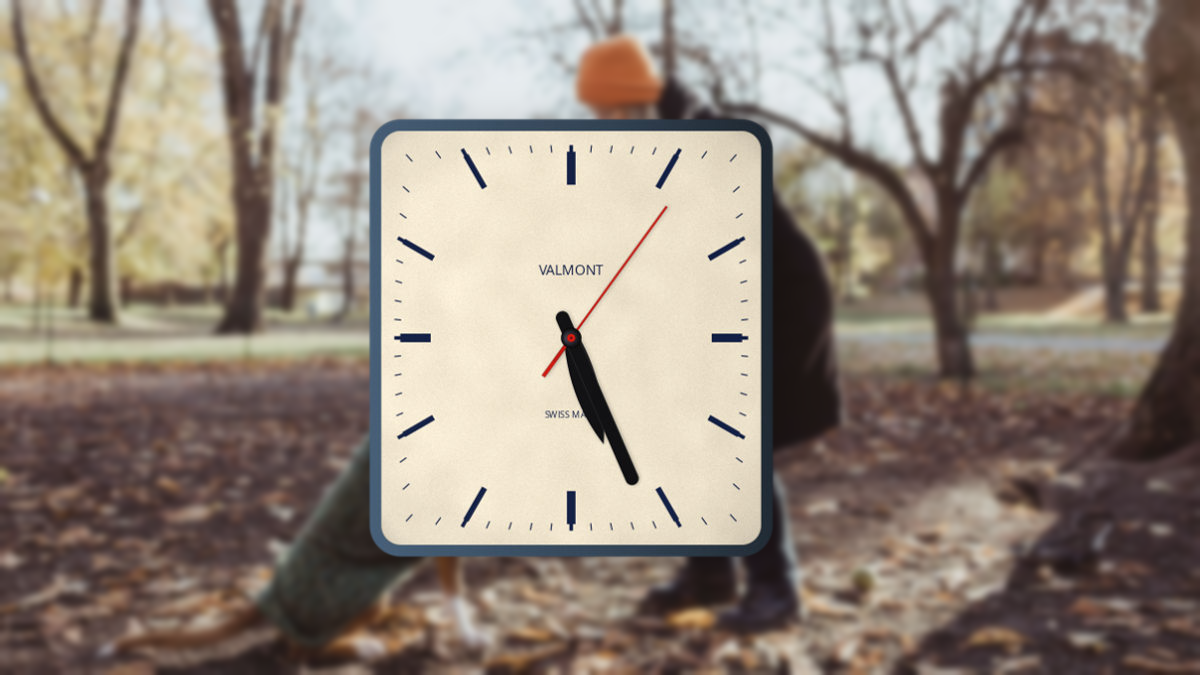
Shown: h=5 m=26 s=6
